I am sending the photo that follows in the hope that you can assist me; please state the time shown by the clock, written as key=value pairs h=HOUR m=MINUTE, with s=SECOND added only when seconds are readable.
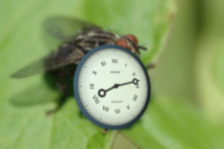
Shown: h=8 m=13
